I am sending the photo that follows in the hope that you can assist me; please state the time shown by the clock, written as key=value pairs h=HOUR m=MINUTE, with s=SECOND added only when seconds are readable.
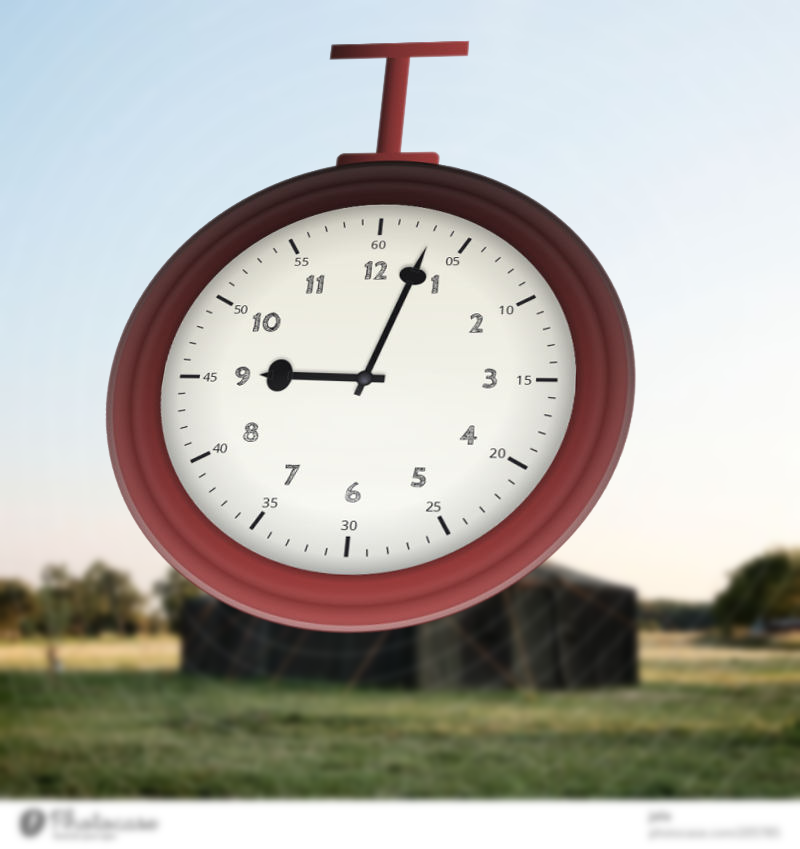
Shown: h=9 m=3
